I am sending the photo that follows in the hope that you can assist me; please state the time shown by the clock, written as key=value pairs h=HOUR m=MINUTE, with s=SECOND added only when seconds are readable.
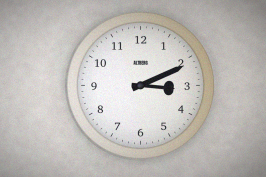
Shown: h=3 m=11
